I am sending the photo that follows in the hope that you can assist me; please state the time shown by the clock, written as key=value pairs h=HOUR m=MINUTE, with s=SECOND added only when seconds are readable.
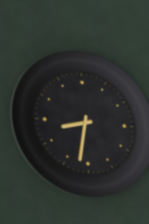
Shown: h=8 m=32
